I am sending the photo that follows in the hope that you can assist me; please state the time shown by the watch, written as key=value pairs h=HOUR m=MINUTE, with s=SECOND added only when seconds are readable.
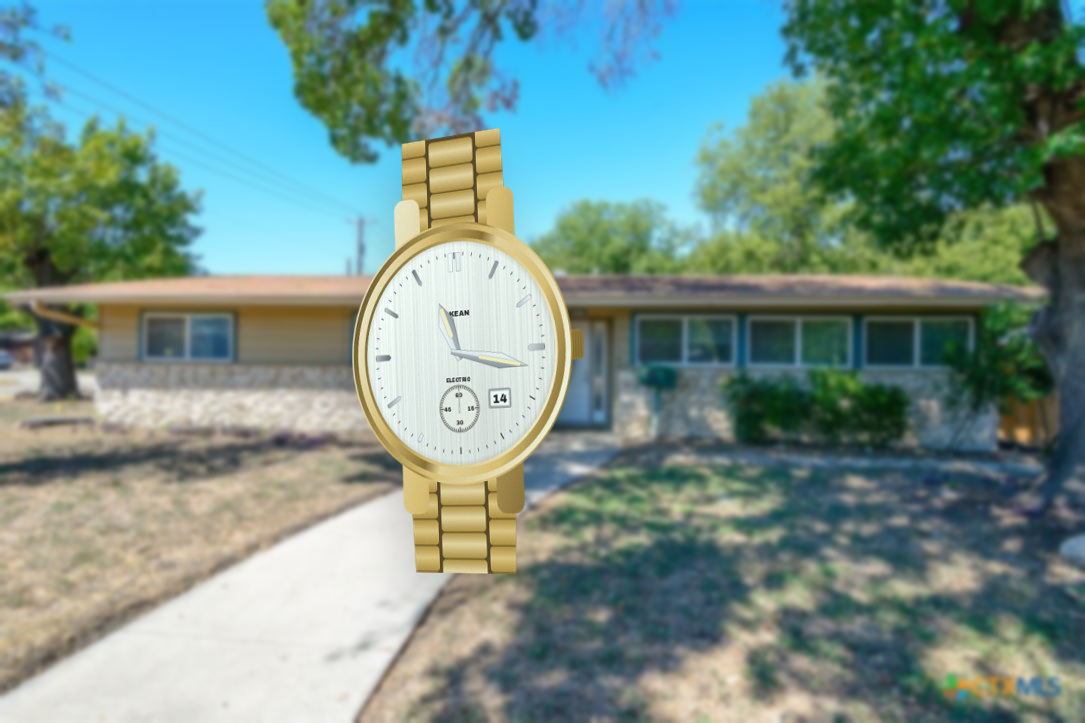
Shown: h=11 m=17
